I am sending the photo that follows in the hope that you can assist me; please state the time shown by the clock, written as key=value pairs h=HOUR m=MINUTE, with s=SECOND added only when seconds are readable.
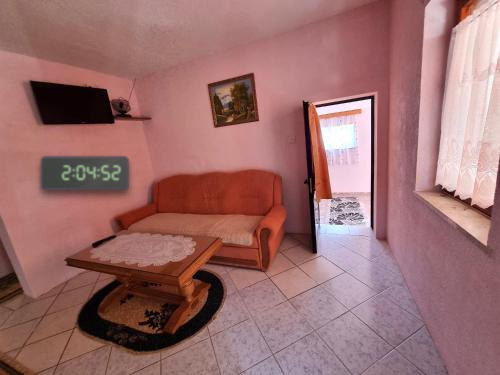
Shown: h=2 m=4 s=52
